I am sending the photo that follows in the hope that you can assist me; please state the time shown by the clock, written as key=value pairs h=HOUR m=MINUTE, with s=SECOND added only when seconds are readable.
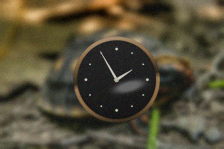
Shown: h=1 m=55
